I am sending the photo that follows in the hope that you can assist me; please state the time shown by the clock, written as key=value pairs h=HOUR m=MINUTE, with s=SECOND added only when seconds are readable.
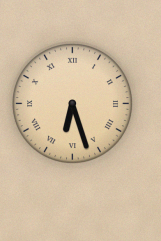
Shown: h=6 m=27
